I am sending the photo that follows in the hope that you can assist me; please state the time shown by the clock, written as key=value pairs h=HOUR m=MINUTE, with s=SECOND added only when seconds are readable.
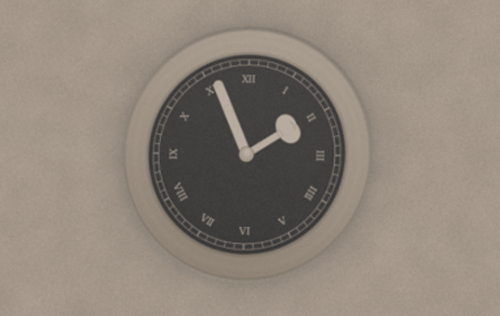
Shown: h=1 m=56
